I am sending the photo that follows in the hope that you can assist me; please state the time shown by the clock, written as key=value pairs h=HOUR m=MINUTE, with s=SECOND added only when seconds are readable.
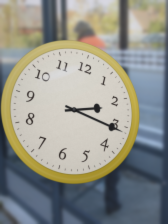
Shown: h=2 m=16
